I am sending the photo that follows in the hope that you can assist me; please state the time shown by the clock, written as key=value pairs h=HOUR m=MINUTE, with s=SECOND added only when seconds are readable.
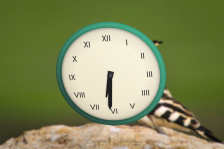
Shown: h=6 m=31
